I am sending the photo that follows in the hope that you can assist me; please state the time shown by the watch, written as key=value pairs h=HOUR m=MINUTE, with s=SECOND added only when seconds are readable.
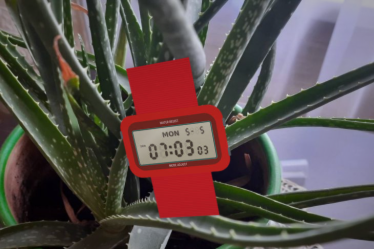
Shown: h=7 m=3 s=3
